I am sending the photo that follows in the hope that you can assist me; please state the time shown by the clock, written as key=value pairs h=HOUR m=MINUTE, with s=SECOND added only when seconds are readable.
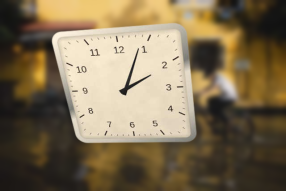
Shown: h=2 m=4
